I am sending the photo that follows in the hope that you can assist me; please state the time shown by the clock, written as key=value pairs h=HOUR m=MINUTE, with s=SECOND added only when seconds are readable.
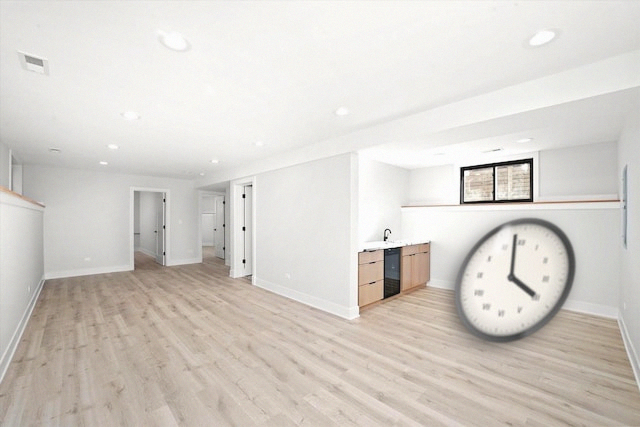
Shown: h=3 m=58
